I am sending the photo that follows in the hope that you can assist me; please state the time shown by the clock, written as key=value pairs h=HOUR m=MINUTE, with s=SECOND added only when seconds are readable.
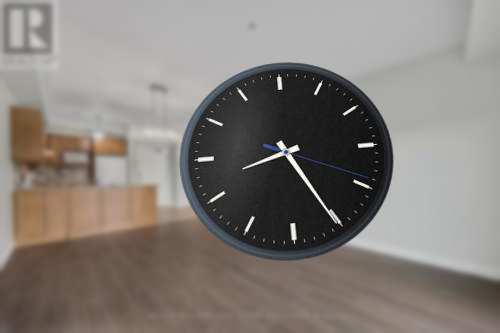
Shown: h=8 m=25 s=19
